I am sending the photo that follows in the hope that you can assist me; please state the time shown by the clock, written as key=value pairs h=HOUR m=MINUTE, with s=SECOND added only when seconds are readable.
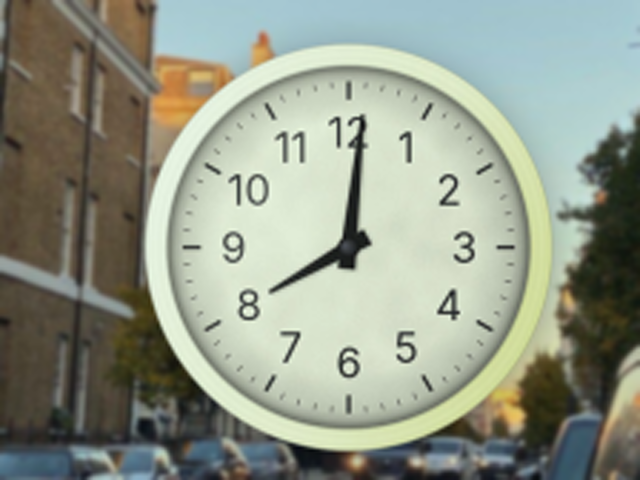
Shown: h=8 m=1
